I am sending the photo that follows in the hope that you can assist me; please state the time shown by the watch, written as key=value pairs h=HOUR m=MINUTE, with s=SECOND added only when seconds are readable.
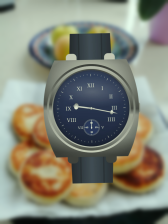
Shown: h=9 m=17
